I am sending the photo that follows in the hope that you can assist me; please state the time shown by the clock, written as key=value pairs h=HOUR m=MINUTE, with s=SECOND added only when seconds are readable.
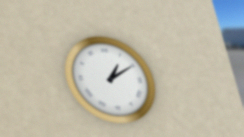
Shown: h=1 m=10
